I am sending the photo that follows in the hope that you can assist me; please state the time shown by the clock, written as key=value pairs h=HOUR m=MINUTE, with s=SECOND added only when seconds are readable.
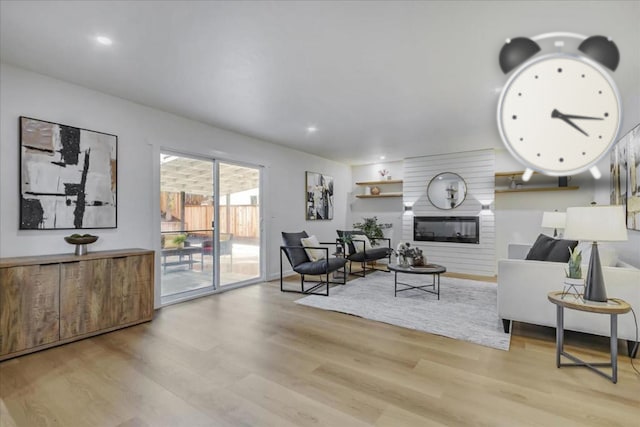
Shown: h=4 m=16
